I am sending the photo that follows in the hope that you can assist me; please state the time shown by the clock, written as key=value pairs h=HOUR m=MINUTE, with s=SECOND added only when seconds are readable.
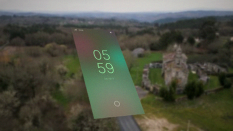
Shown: h=5 m=59
